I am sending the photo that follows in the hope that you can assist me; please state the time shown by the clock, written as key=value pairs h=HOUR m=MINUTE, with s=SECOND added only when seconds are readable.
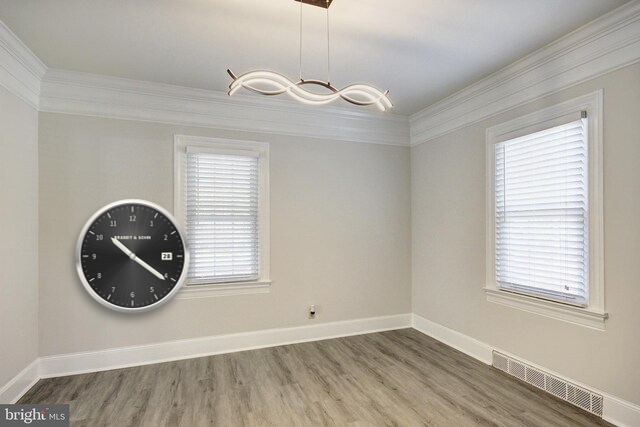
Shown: h=10 m=21
